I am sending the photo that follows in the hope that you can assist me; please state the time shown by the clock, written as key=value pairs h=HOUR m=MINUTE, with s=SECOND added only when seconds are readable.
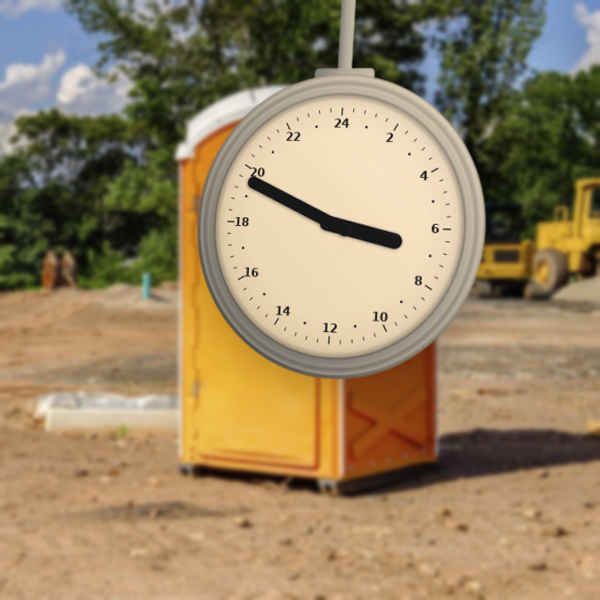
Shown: h=6 m=49
